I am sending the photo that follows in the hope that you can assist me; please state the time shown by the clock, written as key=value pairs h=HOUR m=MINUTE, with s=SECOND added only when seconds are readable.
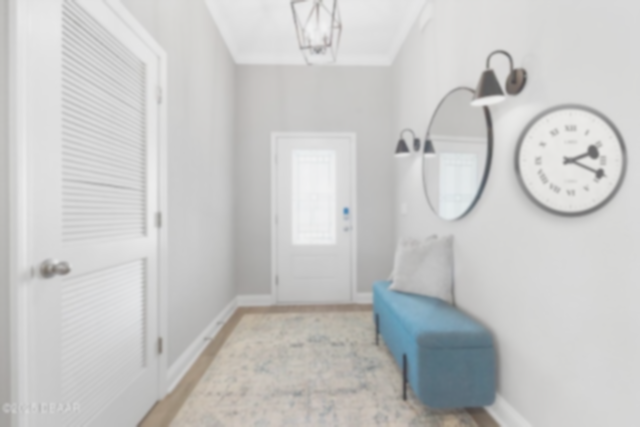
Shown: h=2 m=19
